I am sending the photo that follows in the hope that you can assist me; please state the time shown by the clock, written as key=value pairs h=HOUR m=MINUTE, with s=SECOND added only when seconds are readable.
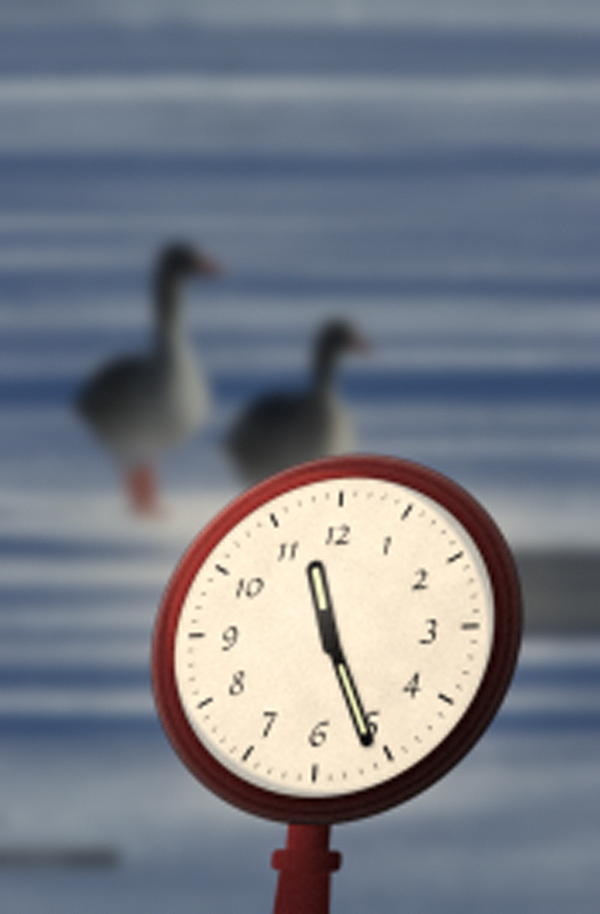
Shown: h=11 m=26
